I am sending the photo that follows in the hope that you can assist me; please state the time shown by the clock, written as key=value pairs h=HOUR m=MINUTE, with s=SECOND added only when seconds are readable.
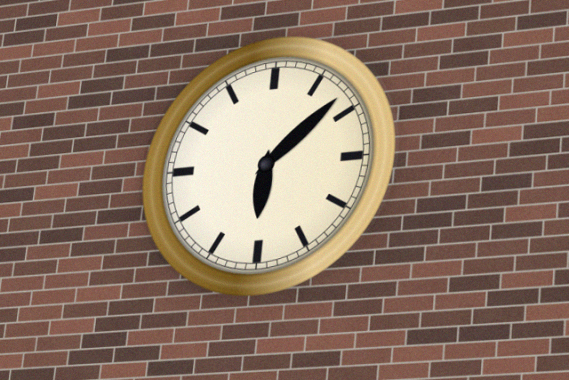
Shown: h=6 m=8
